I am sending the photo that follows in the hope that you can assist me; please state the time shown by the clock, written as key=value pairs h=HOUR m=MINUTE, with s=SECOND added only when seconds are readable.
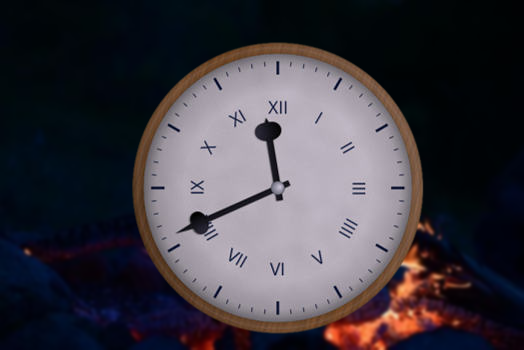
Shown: h=11 m=41
